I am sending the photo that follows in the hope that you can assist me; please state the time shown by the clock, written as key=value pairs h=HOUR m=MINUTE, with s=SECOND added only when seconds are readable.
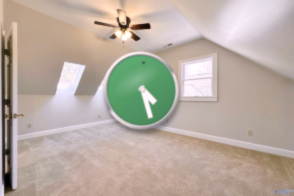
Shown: h=4 m=27
